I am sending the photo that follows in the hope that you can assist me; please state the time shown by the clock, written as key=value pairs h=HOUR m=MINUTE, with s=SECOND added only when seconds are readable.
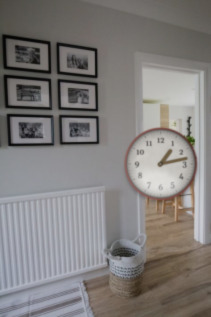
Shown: h=1 m=13
